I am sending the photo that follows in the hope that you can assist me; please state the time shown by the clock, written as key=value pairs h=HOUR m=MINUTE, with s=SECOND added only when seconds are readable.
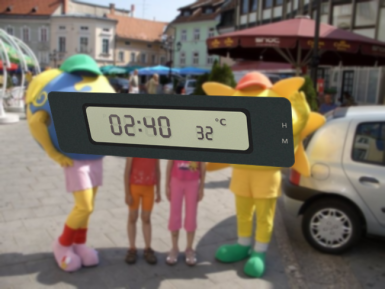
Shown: h=2 m=40
